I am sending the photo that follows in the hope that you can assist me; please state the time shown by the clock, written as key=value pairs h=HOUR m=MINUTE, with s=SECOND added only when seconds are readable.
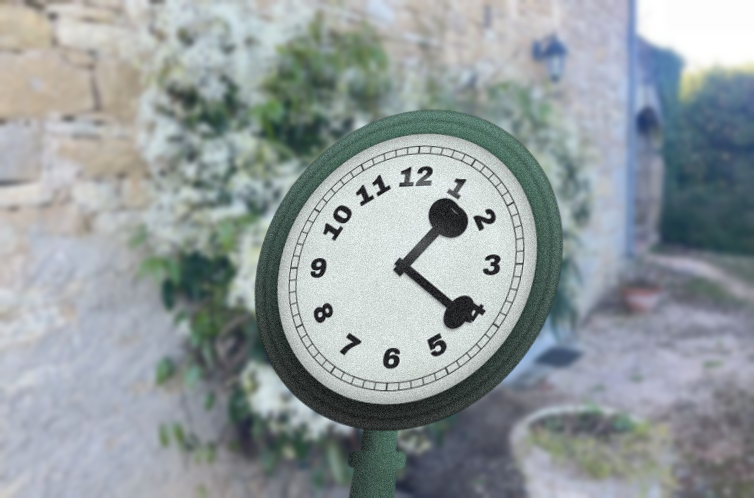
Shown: h=1 m=21
